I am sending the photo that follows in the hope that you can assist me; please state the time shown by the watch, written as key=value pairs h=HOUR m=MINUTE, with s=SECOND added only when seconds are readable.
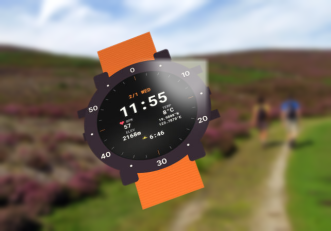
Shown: h=11 m=55
